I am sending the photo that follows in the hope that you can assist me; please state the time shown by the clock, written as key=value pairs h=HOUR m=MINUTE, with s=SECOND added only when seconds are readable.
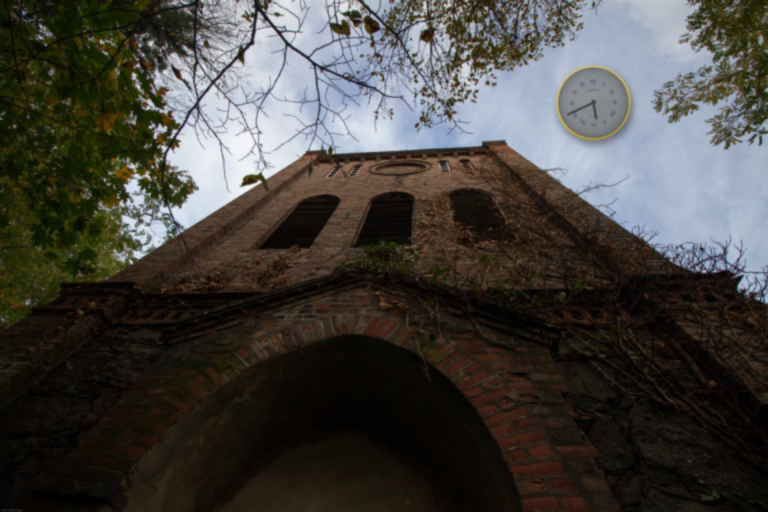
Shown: h=5 m=41
